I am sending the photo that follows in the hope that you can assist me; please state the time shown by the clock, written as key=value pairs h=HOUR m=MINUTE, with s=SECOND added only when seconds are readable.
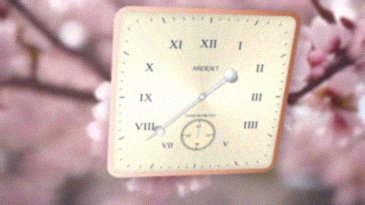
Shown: h=1 m=38
